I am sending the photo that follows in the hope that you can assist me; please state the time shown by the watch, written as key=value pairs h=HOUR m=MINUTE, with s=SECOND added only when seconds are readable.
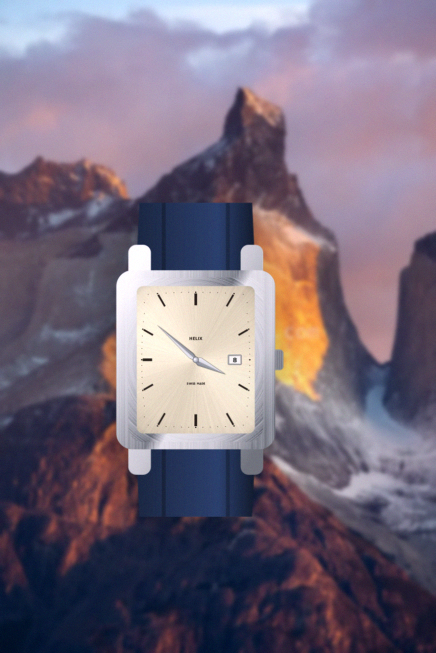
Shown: h=3 m=52
